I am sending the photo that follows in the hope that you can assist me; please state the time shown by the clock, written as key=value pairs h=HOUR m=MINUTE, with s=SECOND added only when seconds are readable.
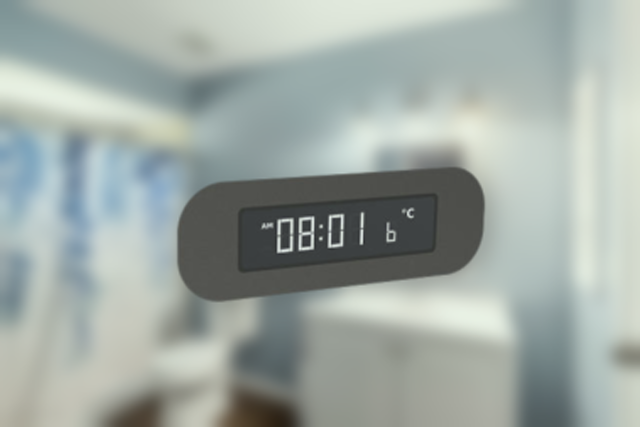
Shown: h=8 m=1
